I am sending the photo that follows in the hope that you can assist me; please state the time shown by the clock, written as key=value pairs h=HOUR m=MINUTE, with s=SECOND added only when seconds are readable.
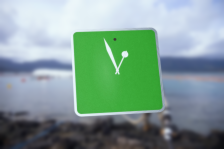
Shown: h=12 m=57
